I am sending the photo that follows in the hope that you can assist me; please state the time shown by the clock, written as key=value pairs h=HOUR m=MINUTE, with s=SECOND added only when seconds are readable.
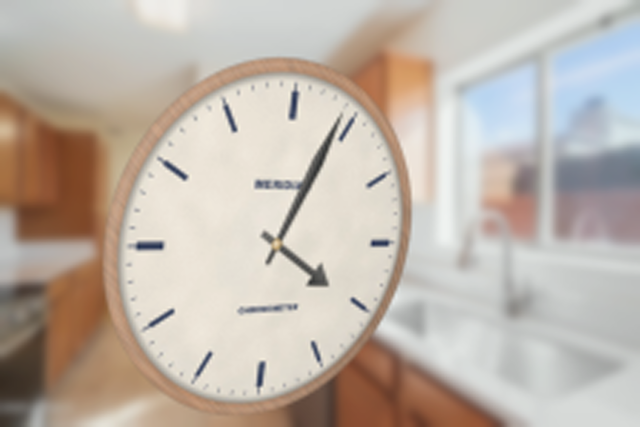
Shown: h=4 m=4
